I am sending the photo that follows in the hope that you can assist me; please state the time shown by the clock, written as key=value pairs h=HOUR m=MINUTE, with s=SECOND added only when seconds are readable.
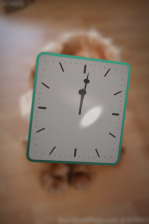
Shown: h=12 m=1
